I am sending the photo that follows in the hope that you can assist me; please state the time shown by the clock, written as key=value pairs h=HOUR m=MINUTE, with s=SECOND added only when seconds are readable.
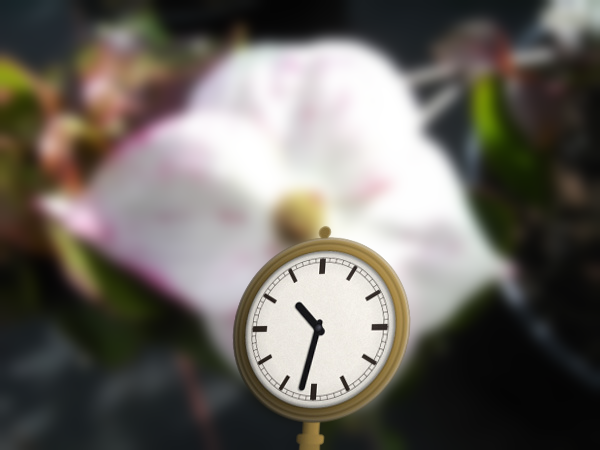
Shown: h=10 m=32
